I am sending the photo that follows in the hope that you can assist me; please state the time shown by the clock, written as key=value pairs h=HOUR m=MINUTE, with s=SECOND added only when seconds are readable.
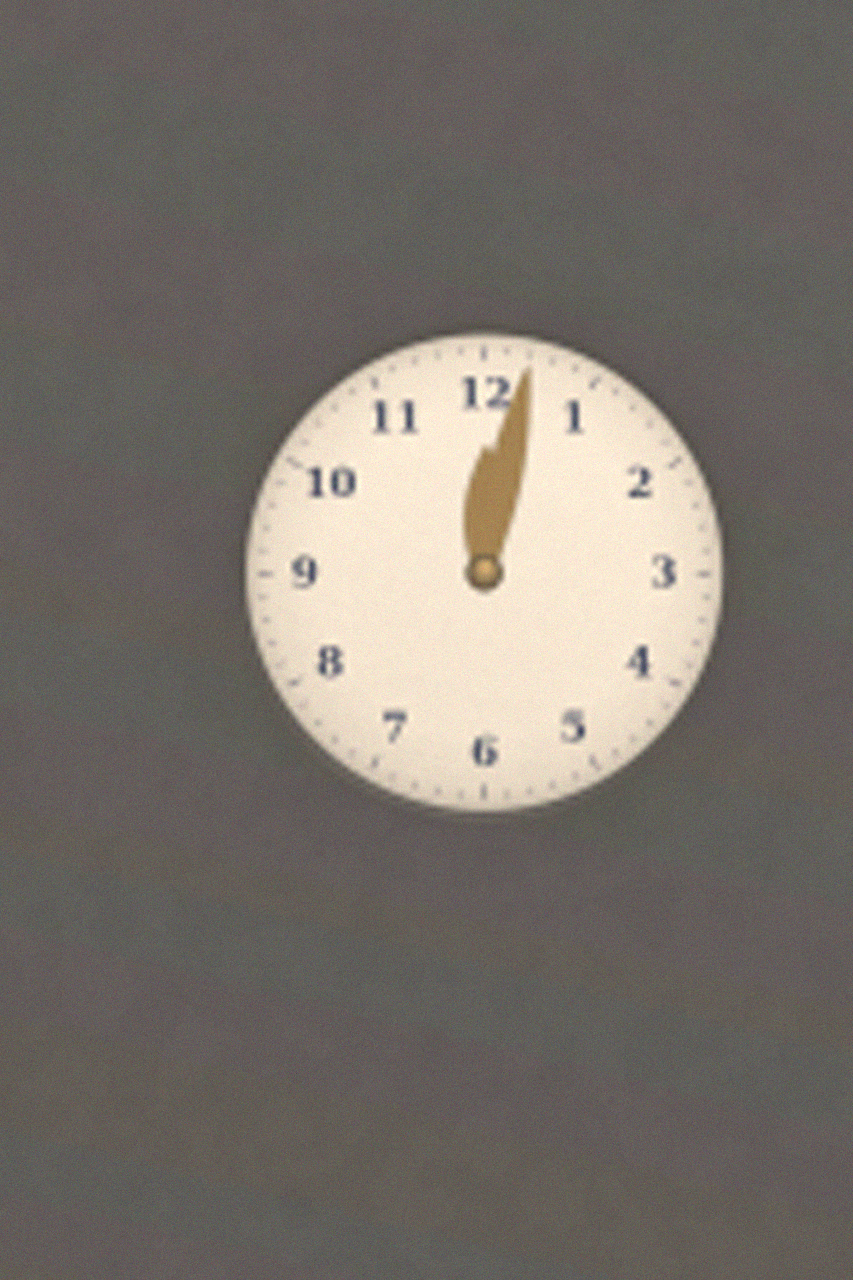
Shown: h=12 m=2
